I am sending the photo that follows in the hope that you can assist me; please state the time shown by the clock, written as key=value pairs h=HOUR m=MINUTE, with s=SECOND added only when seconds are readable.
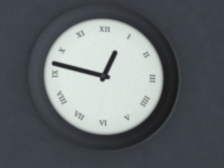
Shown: h=12 m=47
